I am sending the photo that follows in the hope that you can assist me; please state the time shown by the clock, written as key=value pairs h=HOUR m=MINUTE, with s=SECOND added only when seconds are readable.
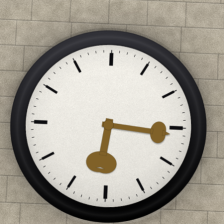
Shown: h=6 m=16
